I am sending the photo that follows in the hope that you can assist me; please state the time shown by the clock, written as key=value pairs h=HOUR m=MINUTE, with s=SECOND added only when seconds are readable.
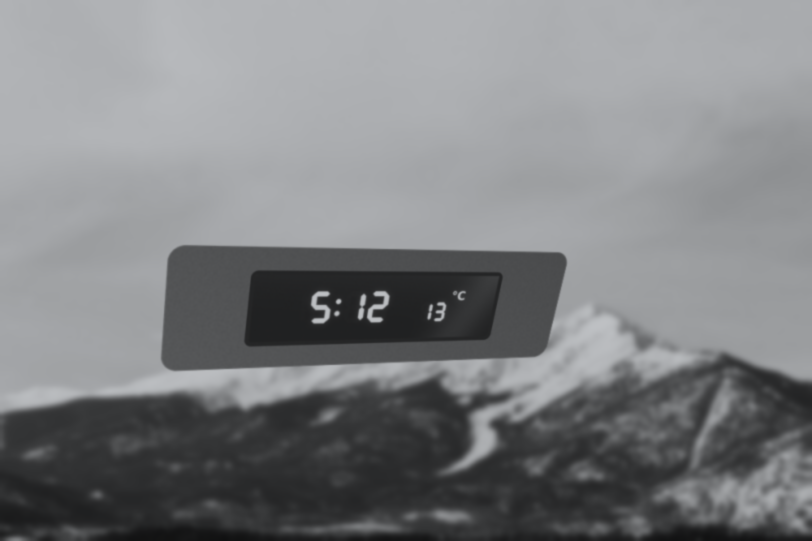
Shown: h=5 m=12
